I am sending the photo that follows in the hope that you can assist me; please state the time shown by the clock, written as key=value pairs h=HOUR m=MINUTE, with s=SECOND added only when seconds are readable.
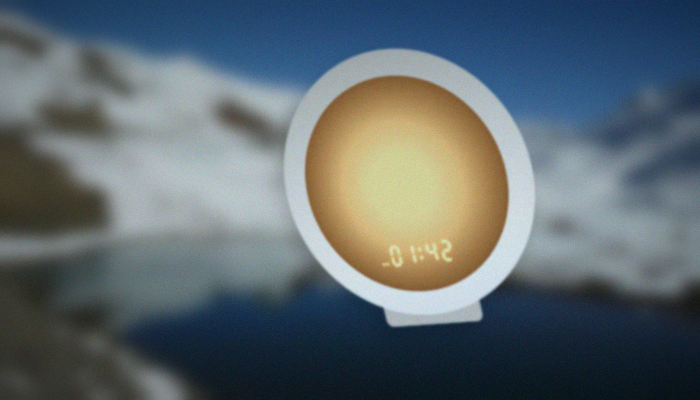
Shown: h=1 m=42
